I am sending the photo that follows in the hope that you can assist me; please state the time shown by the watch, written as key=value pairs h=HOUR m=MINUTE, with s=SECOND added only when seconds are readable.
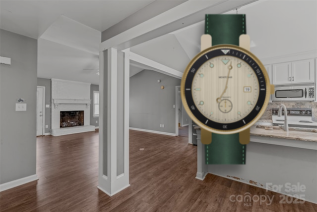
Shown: h=7 m=2
